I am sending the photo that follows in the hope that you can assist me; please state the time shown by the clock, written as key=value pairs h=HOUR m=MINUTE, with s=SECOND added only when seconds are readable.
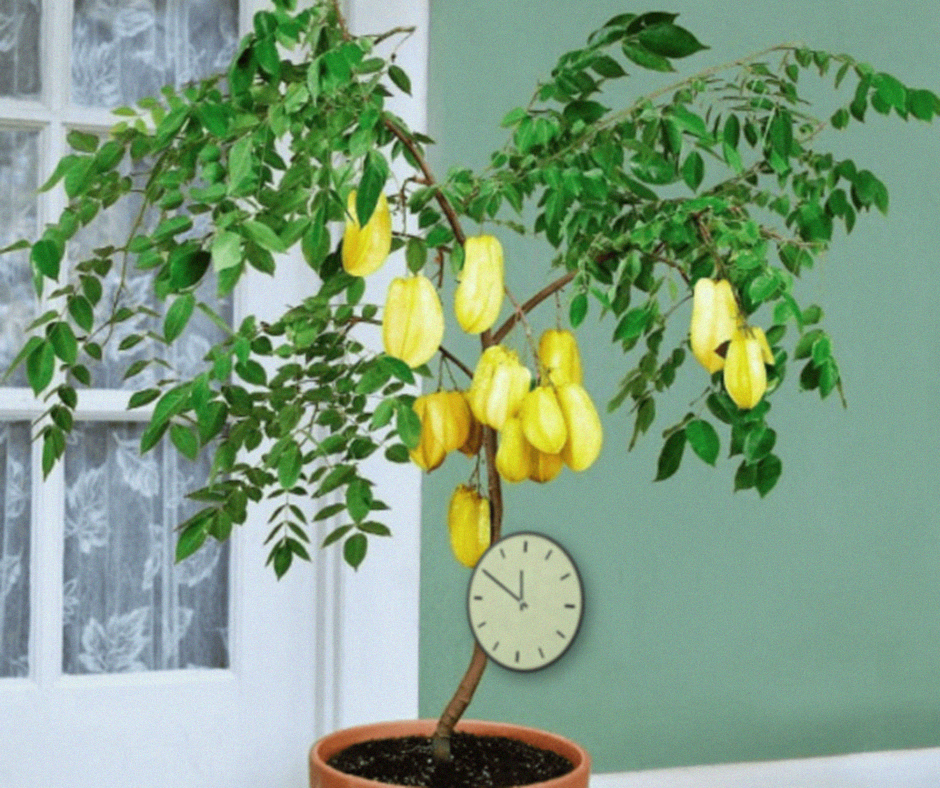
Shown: h=11 m=50
